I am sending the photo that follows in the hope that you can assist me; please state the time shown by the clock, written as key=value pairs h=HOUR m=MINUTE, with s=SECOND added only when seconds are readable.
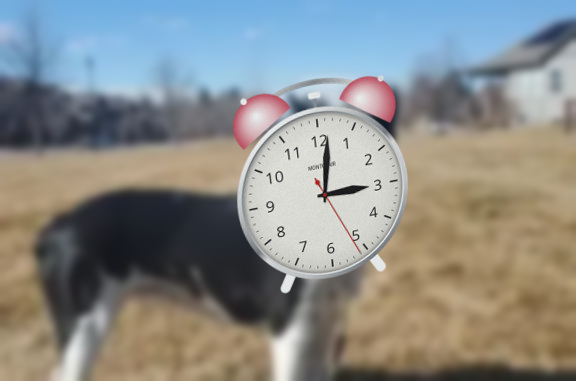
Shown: h=3 m=1 s=26
